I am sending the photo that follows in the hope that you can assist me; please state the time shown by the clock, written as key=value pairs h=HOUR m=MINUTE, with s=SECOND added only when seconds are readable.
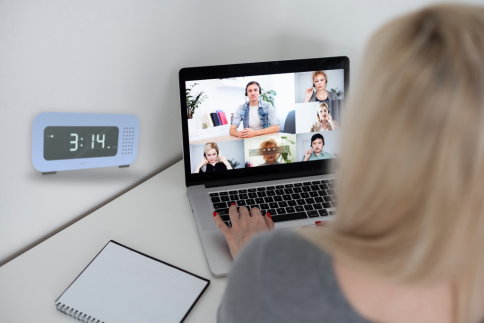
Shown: h=3 m=14
